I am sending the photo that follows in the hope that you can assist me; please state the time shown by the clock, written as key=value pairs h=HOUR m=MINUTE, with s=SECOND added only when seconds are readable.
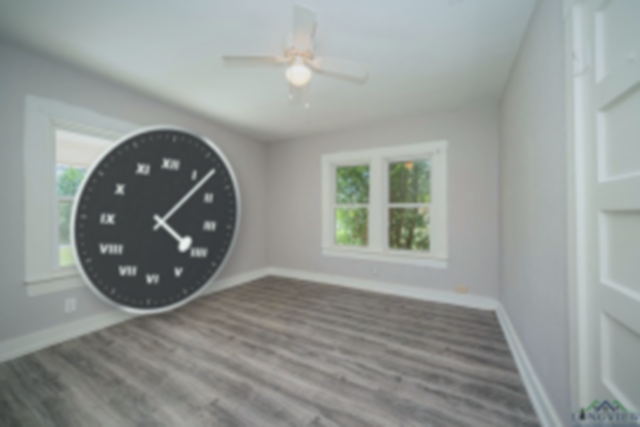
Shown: h=4 m=7
